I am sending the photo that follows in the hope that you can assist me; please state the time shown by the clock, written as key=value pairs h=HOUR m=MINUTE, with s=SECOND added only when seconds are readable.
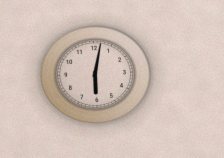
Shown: h=6 m=2
